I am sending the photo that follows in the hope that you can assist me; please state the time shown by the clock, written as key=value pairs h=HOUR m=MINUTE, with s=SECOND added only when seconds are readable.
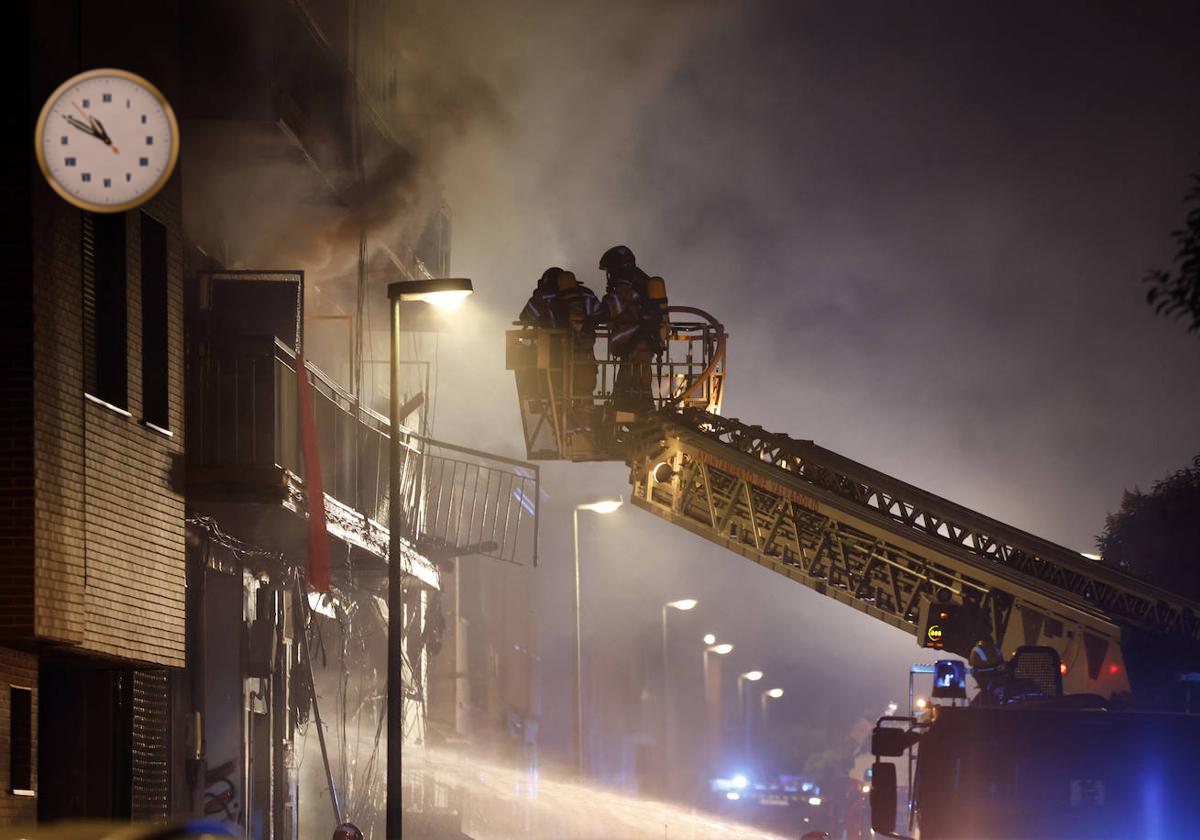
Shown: h=10 m=49 s=53
